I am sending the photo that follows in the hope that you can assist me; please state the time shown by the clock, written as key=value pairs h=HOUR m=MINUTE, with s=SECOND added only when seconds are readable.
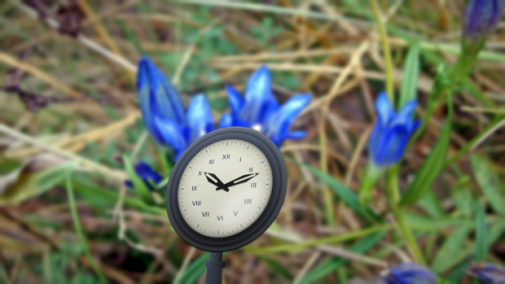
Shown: h=10 m=12
